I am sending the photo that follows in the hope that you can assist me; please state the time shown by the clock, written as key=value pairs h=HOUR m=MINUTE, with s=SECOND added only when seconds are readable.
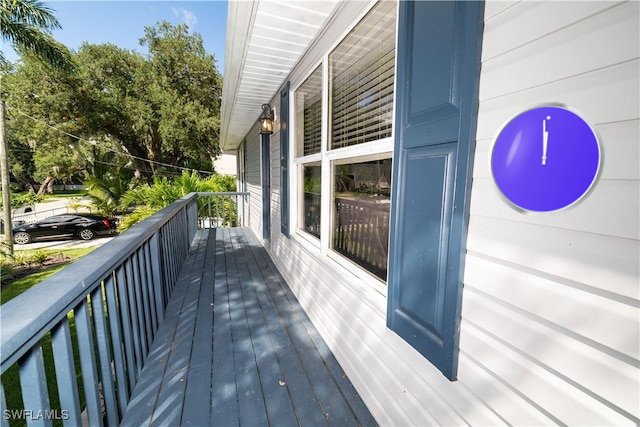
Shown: h=11 m=59
